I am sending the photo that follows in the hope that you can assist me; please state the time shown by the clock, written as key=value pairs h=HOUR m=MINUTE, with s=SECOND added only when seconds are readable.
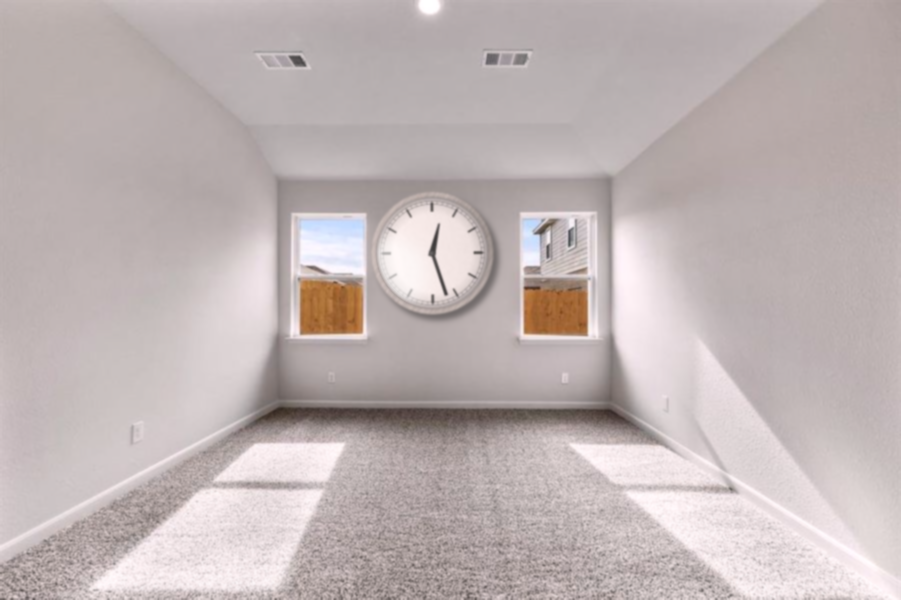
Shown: h=12 m=27
